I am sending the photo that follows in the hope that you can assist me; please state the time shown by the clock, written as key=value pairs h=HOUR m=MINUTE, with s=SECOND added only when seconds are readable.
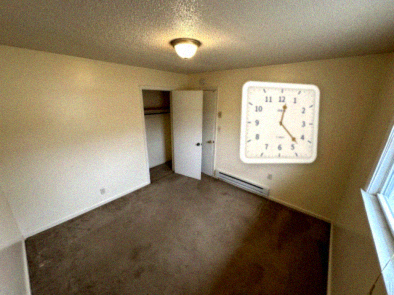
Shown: h=12 m=23
